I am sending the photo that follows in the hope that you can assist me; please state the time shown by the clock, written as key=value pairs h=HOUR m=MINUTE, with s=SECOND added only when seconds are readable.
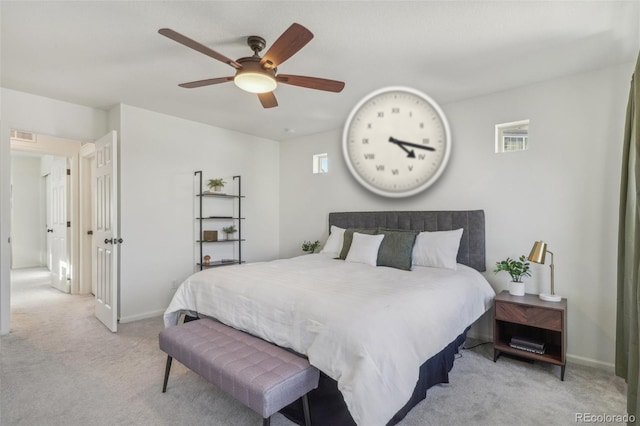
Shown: h=4 m=17
